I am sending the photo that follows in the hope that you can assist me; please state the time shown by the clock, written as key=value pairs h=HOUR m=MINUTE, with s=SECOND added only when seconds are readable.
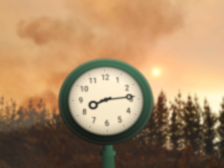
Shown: h=8 m=14
